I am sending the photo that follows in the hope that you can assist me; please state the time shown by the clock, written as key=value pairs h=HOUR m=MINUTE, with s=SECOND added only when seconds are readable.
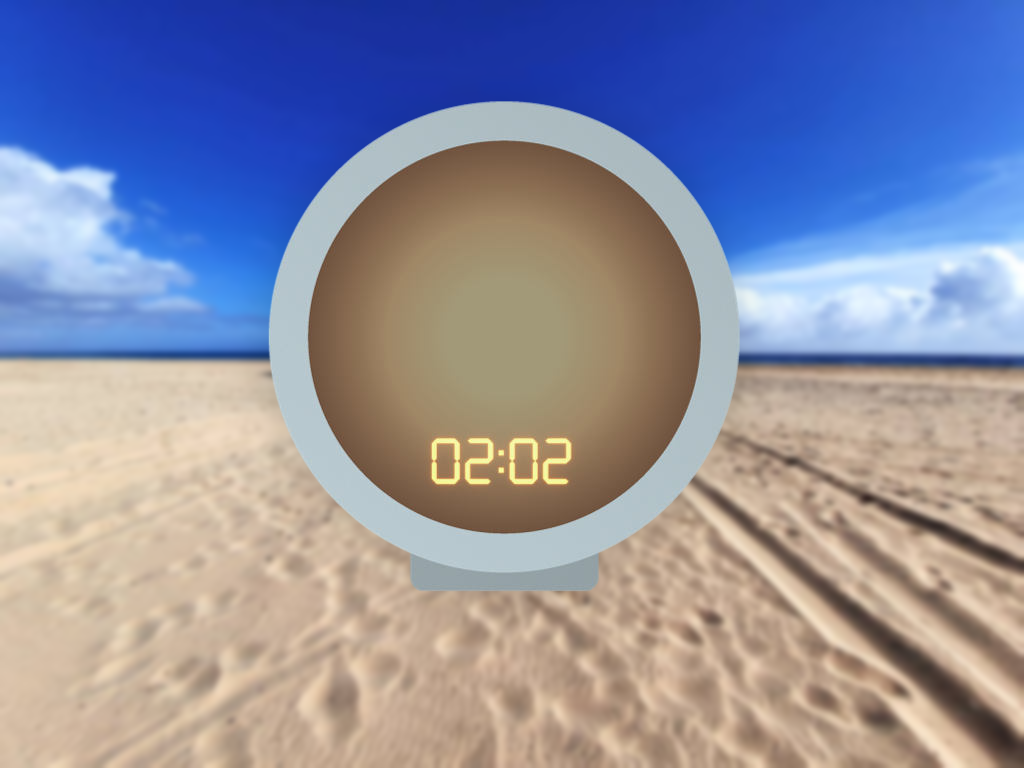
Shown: h=2 m=2
